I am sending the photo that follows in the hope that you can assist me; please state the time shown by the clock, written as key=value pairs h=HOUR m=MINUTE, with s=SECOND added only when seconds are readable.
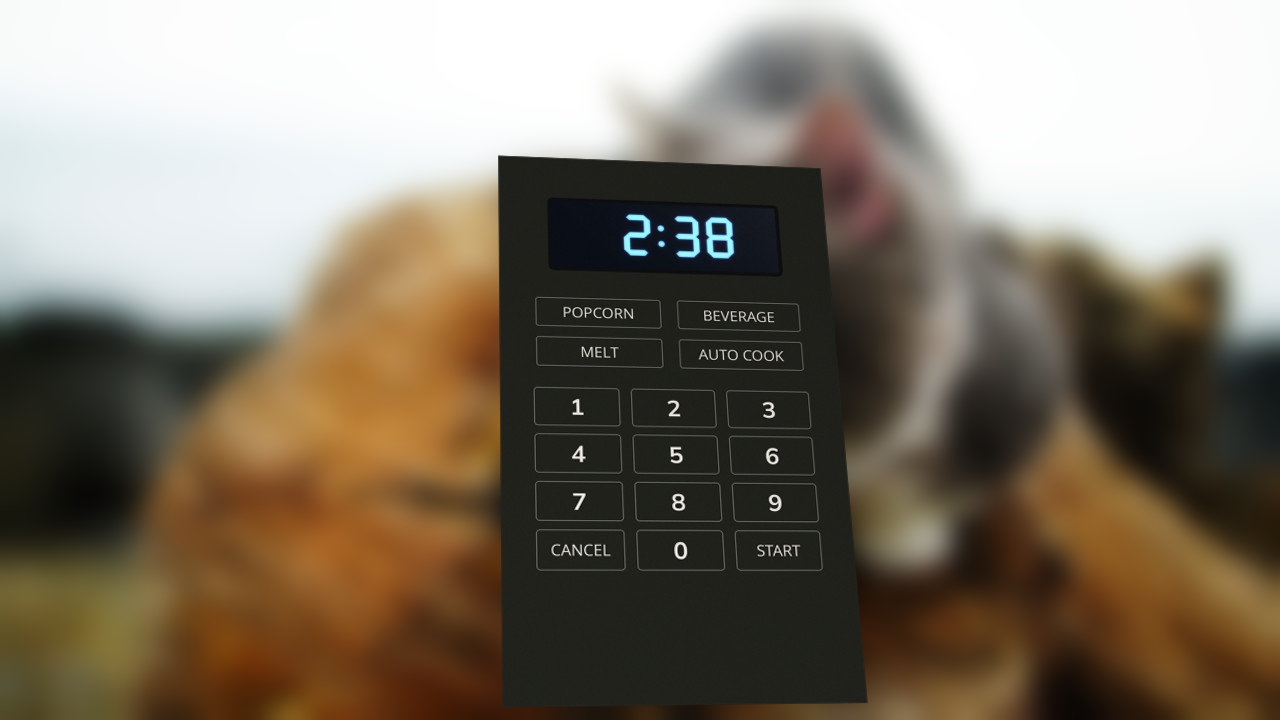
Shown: h=2 m=38
